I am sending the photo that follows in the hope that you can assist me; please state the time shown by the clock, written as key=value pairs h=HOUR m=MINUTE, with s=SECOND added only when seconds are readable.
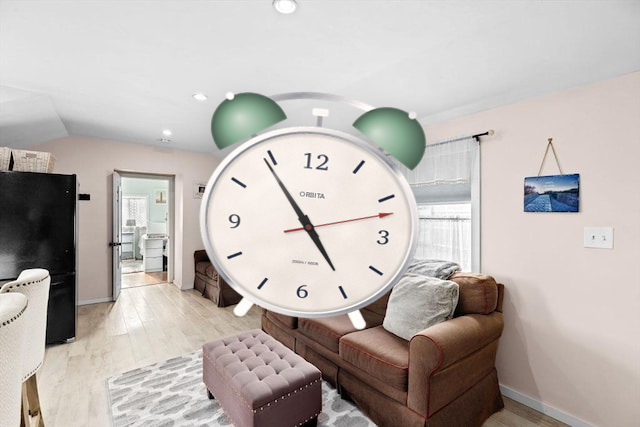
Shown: h=4 m=54 s=12
